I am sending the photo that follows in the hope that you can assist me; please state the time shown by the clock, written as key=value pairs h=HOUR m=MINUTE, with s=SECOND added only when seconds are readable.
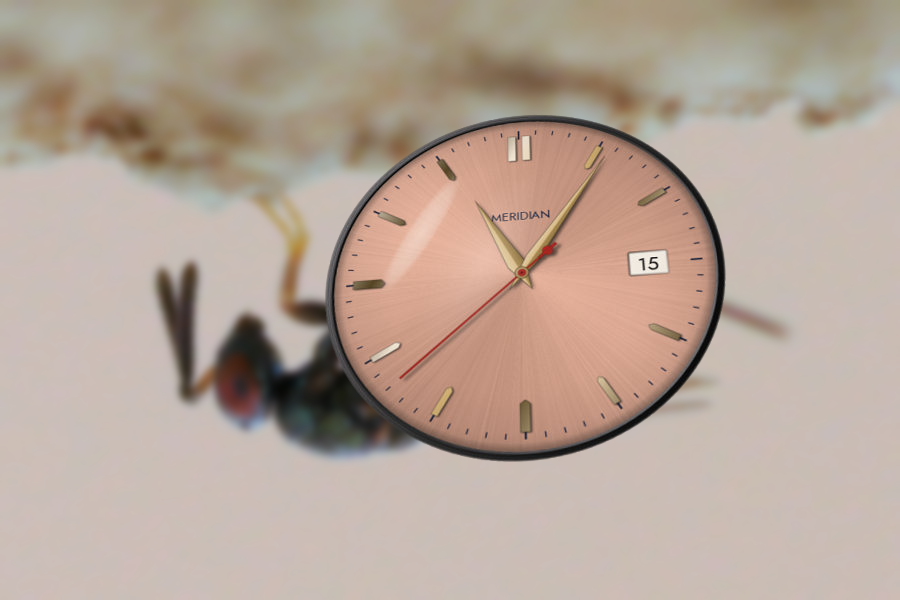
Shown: h=11 m=5 s=38
